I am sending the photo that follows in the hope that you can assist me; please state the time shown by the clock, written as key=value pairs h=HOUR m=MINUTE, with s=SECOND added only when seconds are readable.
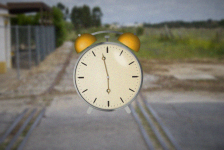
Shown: h=5 m=58
